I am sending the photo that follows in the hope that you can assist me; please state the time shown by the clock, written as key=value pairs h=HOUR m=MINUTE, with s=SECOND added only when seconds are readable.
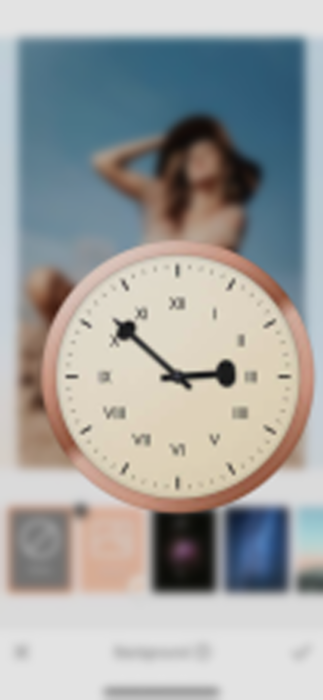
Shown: h=2 m=52
